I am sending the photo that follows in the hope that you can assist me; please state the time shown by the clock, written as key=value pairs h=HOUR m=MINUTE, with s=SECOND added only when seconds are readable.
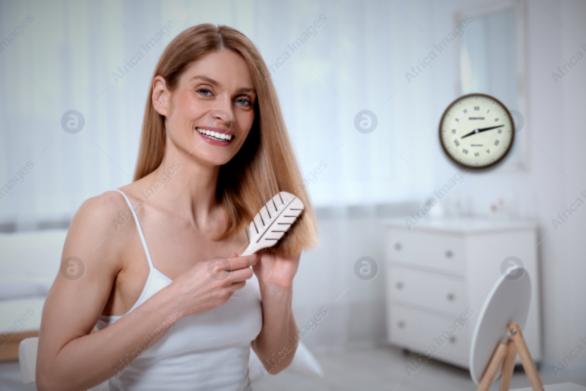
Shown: h=8 m=13
